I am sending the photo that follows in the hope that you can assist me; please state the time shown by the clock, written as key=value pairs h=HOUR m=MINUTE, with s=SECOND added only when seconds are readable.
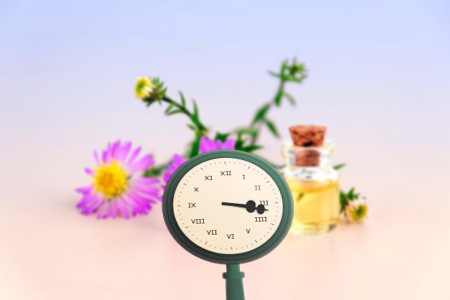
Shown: h=3 m=17
